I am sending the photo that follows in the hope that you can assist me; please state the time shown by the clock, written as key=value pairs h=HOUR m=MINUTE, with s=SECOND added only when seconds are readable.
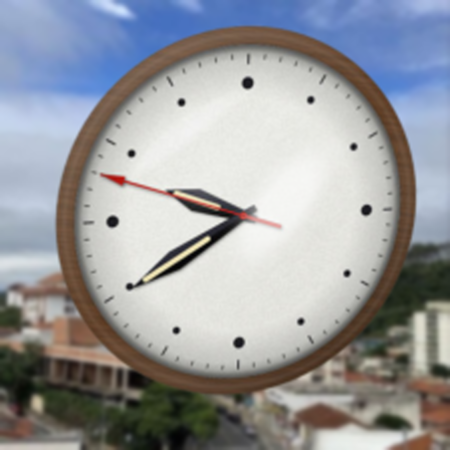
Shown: h=9 m=39 s=48
